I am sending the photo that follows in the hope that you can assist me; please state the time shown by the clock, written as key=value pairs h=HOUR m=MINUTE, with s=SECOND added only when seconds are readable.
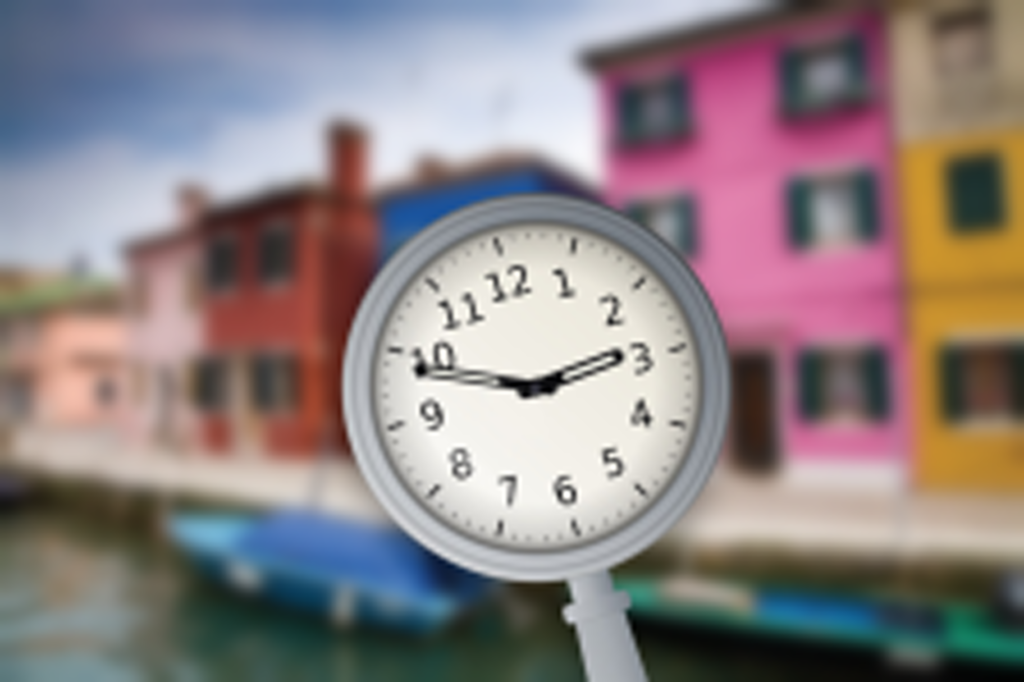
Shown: h=2 m=49
